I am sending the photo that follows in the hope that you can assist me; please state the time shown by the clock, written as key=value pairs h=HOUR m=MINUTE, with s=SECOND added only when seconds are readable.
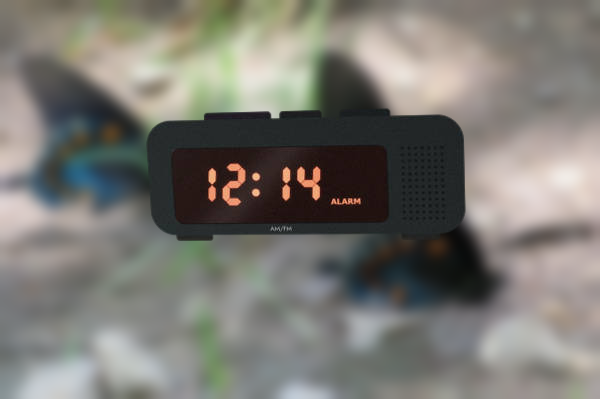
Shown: h=12 m=14
